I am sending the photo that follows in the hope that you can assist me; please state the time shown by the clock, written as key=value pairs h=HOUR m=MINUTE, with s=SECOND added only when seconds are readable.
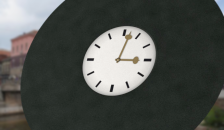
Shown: h=3 m=2
